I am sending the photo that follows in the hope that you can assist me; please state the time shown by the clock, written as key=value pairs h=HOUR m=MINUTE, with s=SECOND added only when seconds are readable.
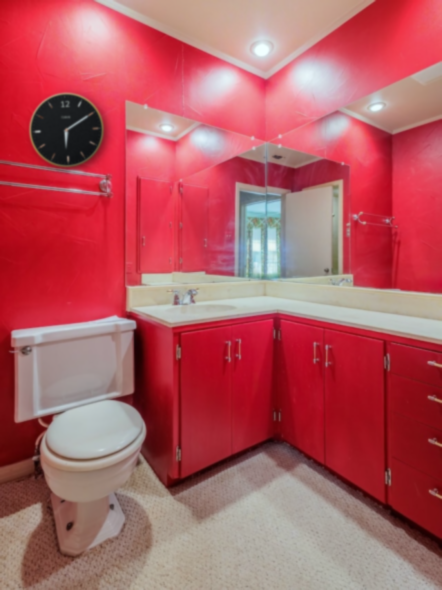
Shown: h=6 m=10
